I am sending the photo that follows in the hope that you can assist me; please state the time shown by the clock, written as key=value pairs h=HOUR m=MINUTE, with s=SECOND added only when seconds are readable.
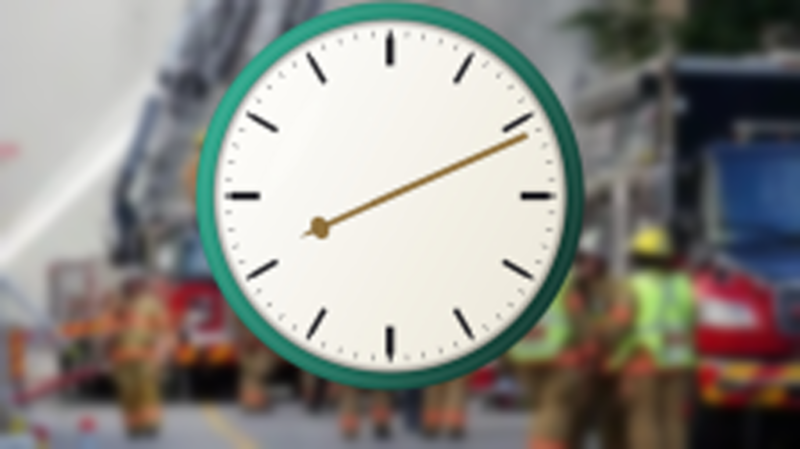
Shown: h=8 m=11
